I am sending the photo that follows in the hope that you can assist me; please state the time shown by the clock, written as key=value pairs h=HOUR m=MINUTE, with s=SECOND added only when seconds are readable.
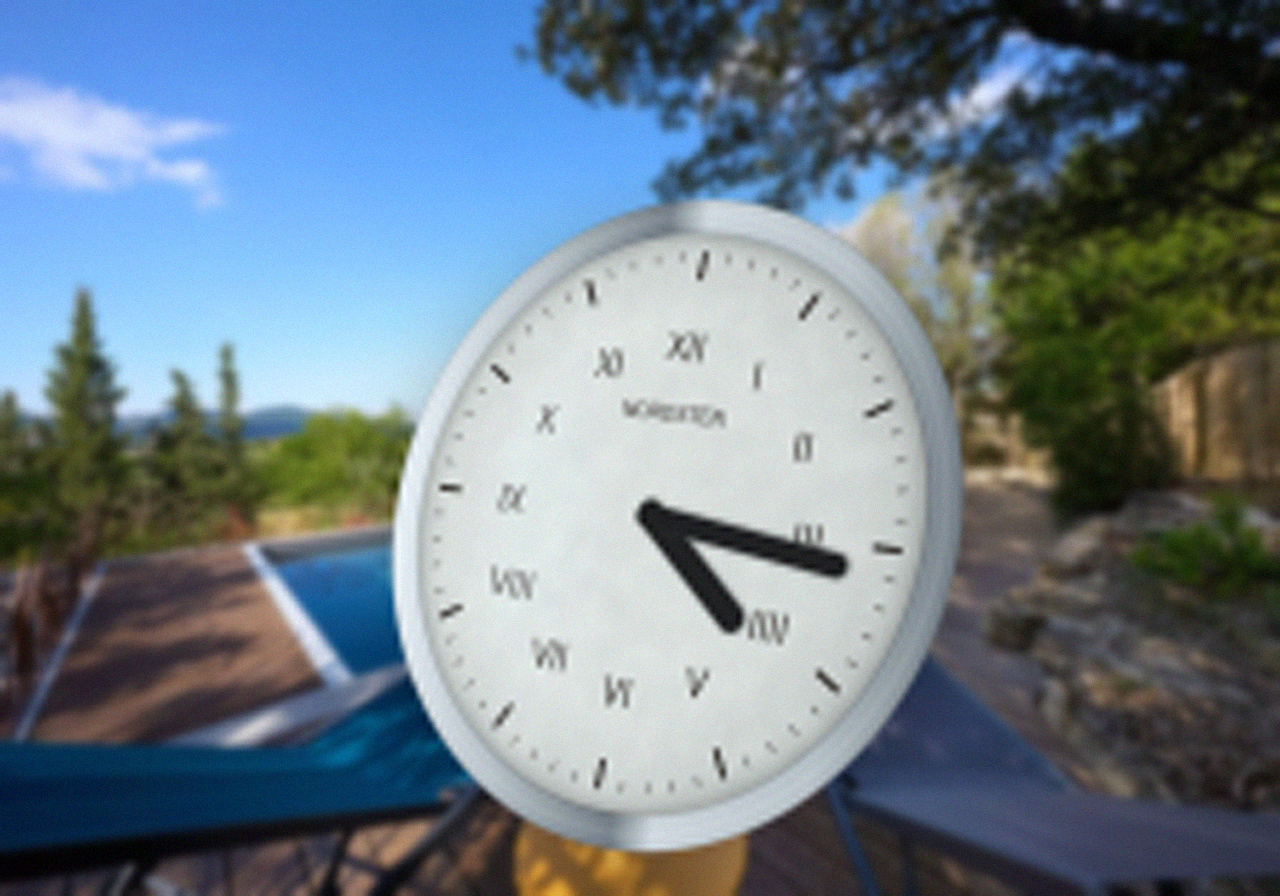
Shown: h=4 m=16
